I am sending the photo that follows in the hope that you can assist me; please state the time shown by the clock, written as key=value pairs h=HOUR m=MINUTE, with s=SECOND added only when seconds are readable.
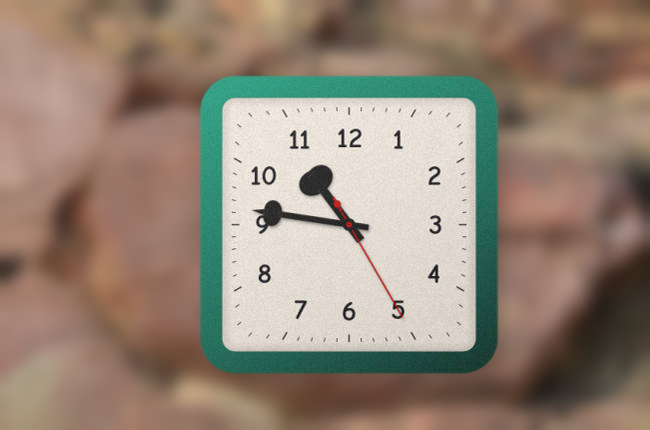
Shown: h=10 m=46 s=25
